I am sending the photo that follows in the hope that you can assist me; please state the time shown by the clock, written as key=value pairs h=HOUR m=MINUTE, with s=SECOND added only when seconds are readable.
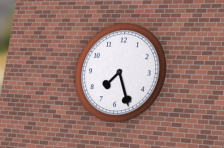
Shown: h=7 m=26
